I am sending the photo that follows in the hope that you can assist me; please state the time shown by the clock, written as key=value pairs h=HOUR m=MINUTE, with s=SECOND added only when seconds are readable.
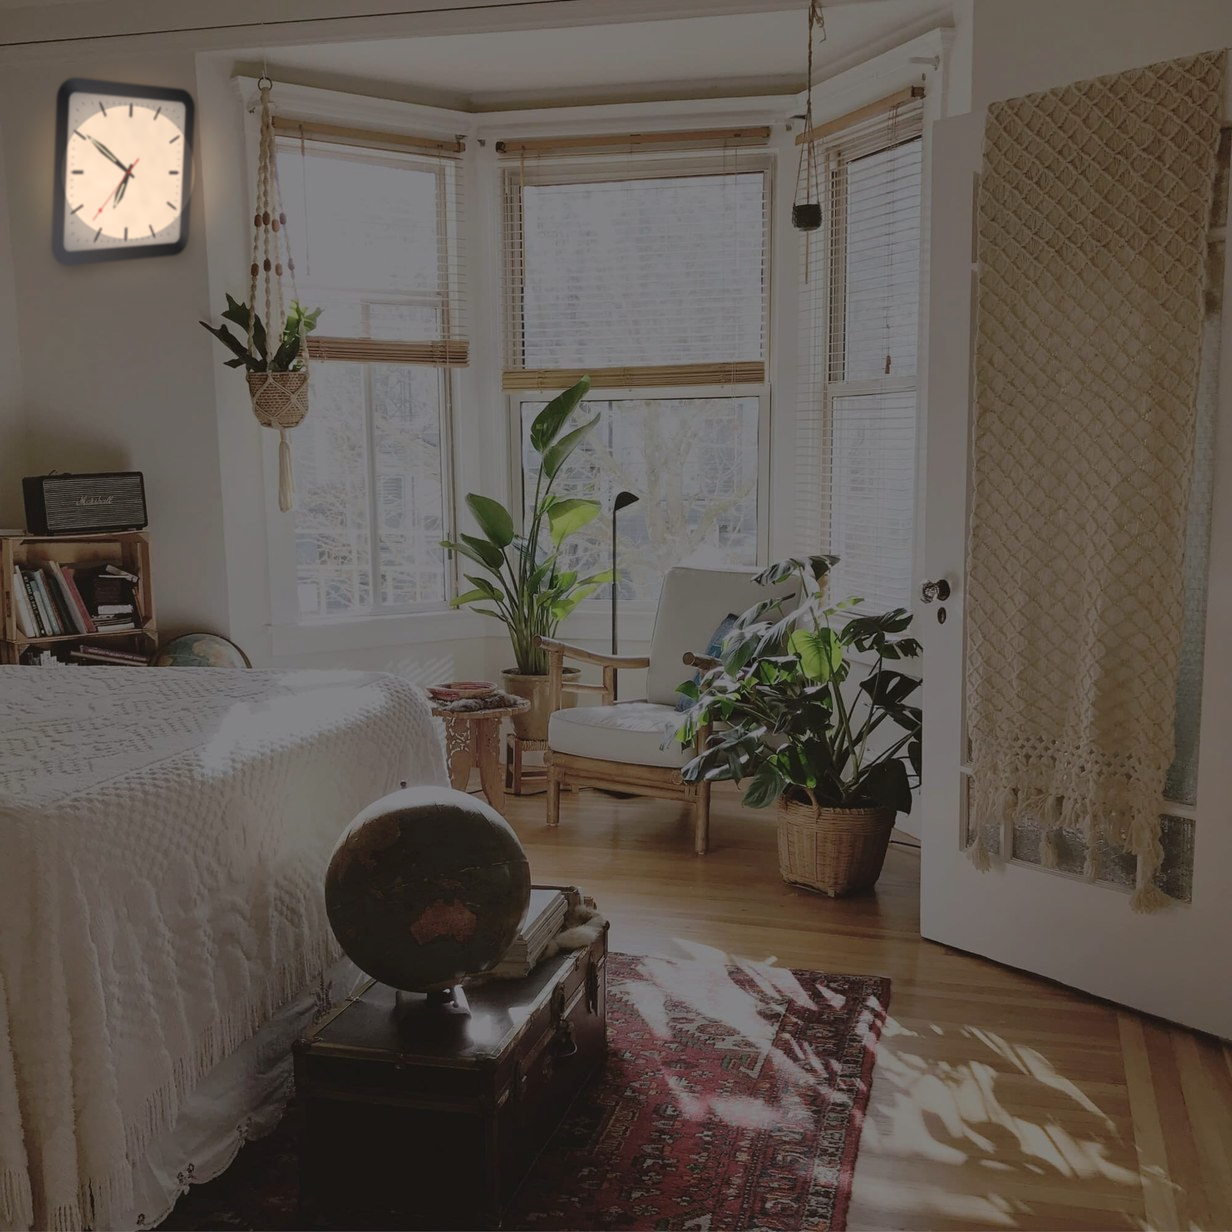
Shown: h=6 m=50 s=37
